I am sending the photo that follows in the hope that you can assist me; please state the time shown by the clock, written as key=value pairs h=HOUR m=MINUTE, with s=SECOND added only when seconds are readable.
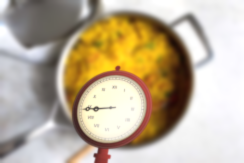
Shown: h=8 m=44
